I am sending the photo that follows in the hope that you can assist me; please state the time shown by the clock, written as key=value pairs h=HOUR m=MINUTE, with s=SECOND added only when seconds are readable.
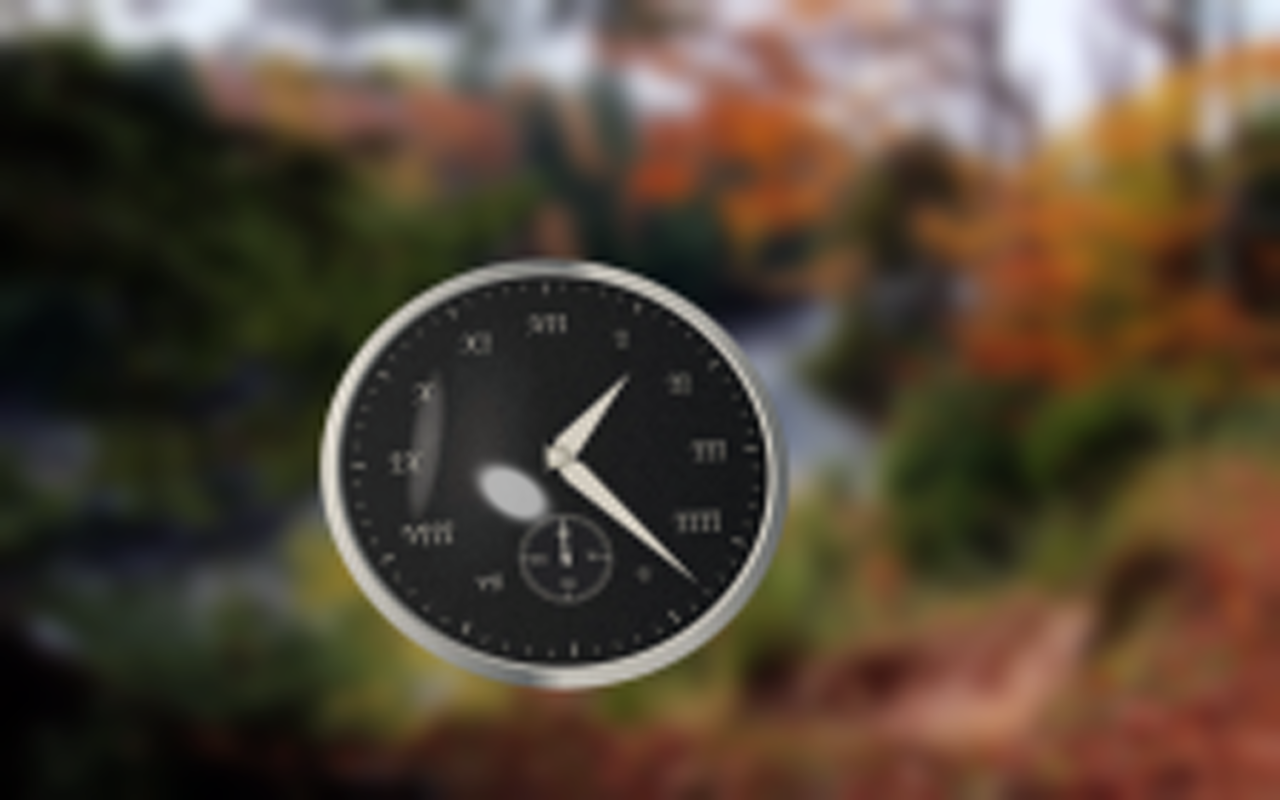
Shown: h=1 m=23
